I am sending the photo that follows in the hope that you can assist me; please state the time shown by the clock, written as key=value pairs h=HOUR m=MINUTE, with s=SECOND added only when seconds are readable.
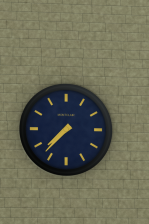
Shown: h=7 m=37
